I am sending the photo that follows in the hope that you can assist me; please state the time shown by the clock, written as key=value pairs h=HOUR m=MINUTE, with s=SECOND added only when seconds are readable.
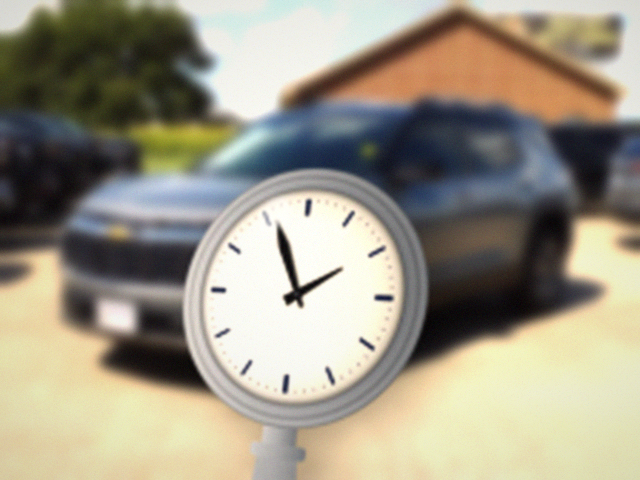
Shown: h=1 m=56
